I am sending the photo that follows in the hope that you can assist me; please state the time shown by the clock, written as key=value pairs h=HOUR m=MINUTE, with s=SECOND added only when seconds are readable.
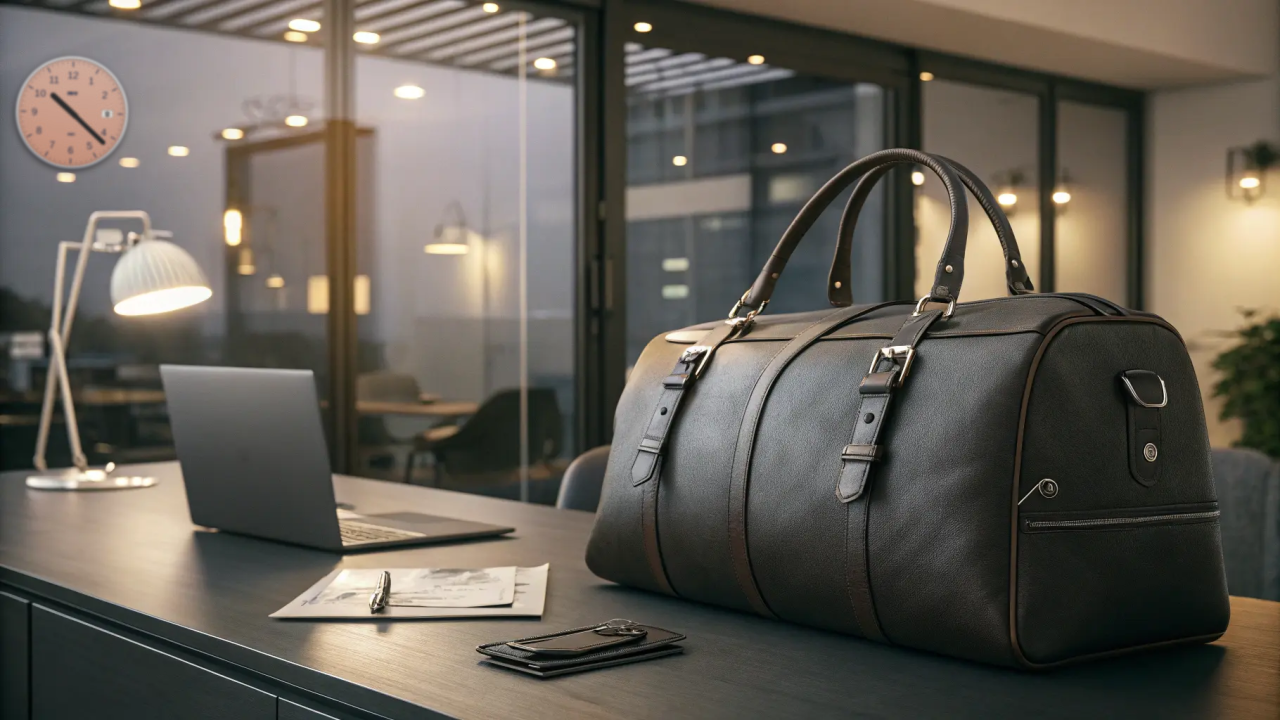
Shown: h=10 m=22
